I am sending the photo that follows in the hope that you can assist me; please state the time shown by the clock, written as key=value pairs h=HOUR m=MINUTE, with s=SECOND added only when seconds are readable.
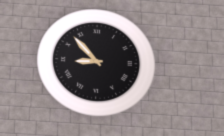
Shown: h=8 m=53
